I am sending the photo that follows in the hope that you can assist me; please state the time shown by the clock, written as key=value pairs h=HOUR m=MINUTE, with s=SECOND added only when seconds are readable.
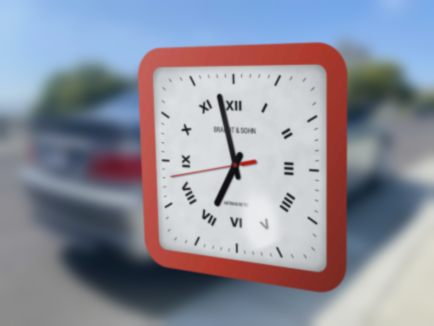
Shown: h=6 m=57 s=43
